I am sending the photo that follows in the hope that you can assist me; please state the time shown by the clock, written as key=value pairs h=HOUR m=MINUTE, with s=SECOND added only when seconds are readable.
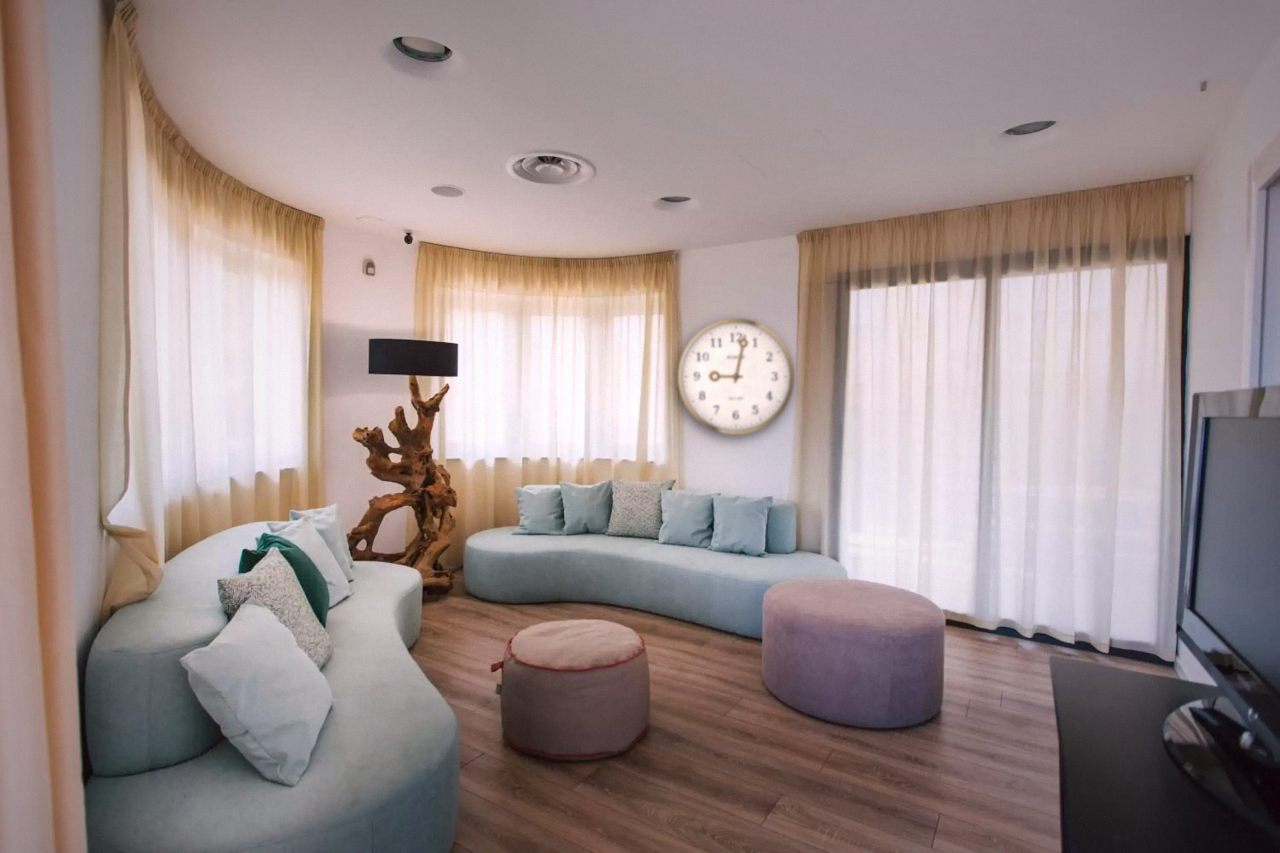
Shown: h=9 m=2
